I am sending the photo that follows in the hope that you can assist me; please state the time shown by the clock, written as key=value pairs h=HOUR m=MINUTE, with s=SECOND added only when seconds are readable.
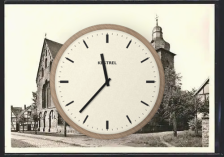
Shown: h=11 m=37
